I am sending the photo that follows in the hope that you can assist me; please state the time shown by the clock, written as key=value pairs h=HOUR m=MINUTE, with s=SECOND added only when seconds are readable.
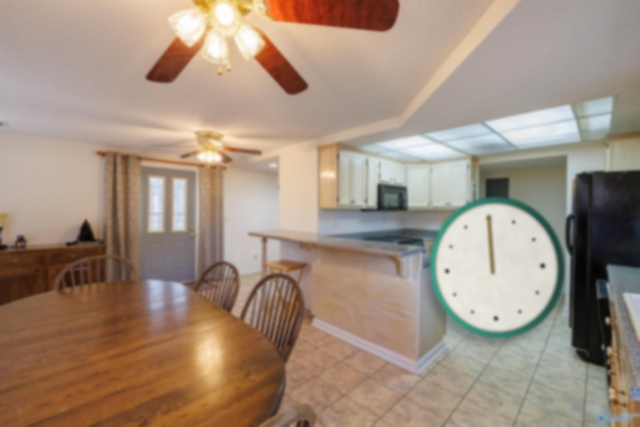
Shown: h=12 m=0
